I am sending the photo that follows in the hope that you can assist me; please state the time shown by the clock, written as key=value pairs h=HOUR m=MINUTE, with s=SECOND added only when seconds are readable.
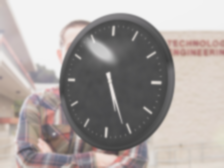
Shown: h=5 m=26
